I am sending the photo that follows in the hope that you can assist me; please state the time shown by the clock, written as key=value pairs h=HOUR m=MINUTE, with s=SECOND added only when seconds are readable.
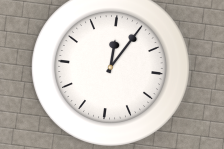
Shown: h=12 m=5
